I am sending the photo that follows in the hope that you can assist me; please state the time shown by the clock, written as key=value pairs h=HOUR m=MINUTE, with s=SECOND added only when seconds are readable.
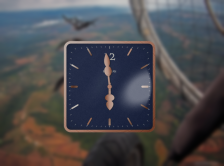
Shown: h=5 m=59
